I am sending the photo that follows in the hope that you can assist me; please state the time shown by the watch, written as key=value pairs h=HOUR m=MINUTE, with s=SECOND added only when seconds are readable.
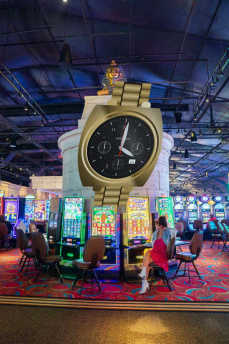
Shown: h=4 m=1
